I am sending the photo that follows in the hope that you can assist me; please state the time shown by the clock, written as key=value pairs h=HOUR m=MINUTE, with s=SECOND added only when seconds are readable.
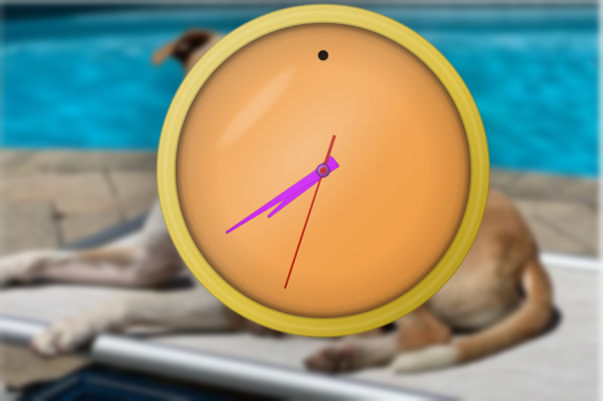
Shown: h=7 m=39 s=33
